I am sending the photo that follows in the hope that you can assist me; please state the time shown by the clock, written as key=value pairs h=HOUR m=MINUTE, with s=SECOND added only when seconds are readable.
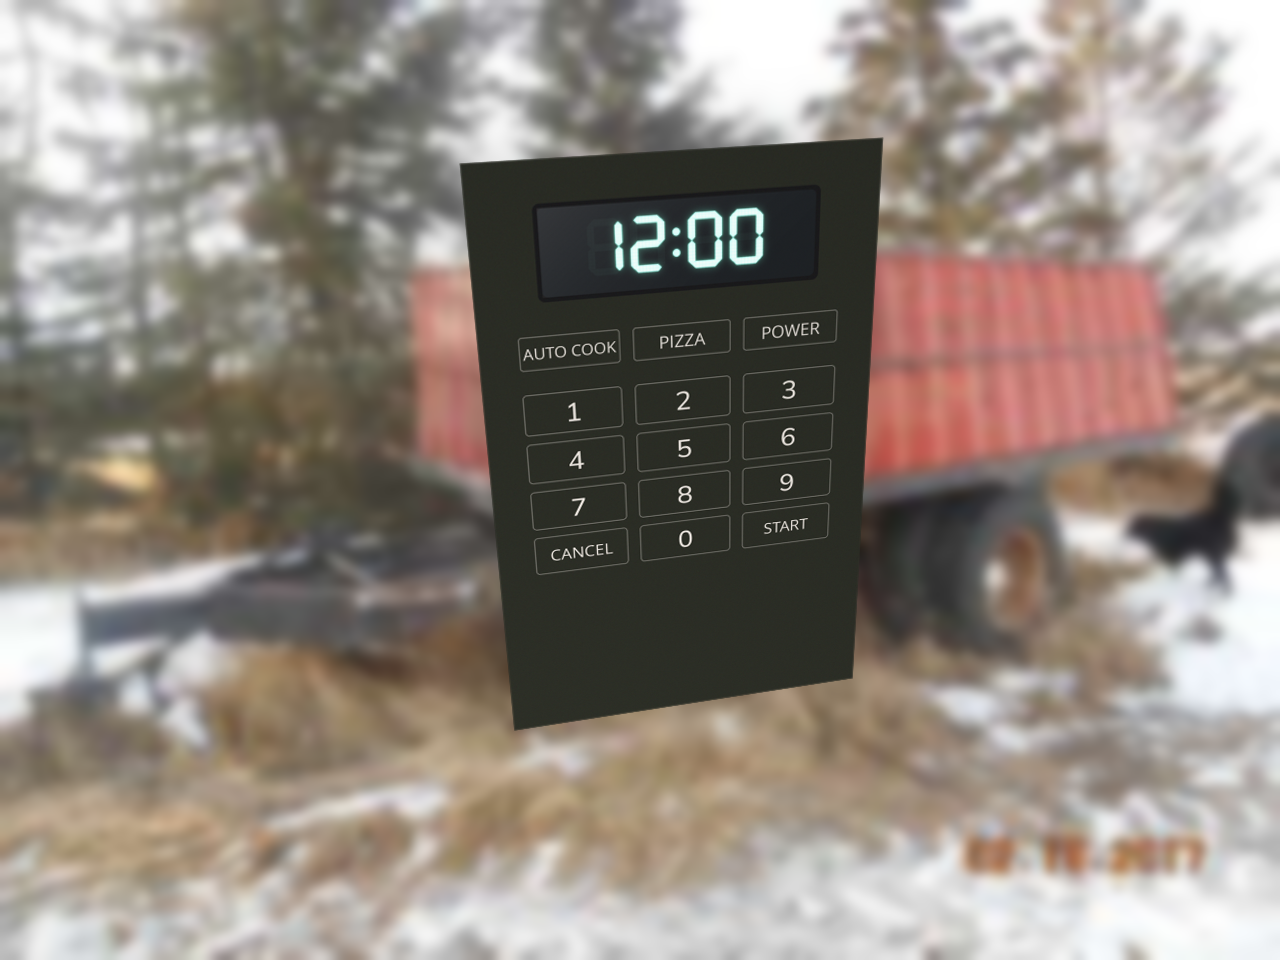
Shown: h=12 m=0
